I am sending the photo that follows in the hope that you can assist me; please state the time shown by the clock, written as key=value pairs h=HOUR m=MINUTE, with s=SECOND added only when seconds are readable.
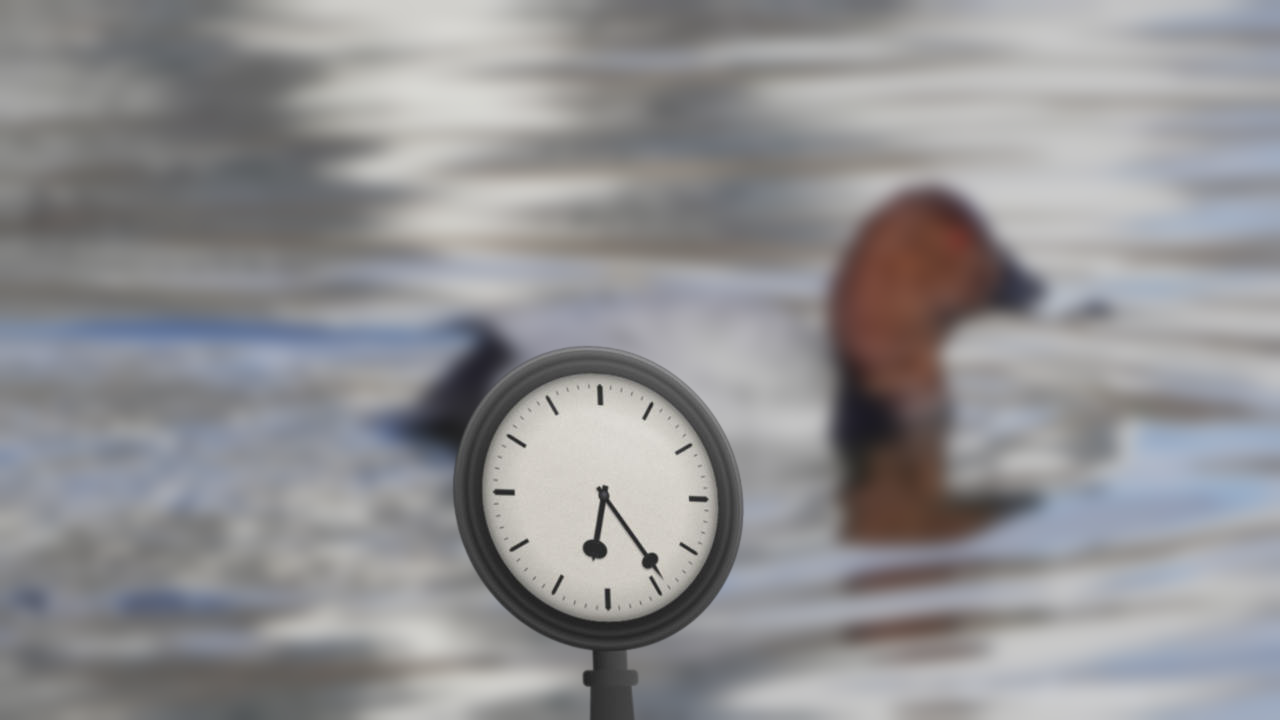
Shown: h=6 m=24
